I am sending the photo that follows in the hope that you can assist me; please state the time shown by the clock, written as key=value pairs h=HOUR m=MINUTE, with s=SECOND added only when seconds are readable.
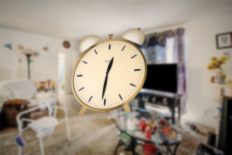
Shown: h=12 m=31
